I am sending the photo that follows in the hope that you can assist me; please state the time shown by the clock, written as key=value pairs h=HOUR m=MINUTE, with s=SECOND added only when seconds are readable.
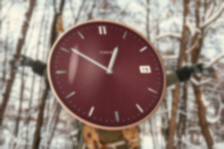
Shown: h=12 m=51
